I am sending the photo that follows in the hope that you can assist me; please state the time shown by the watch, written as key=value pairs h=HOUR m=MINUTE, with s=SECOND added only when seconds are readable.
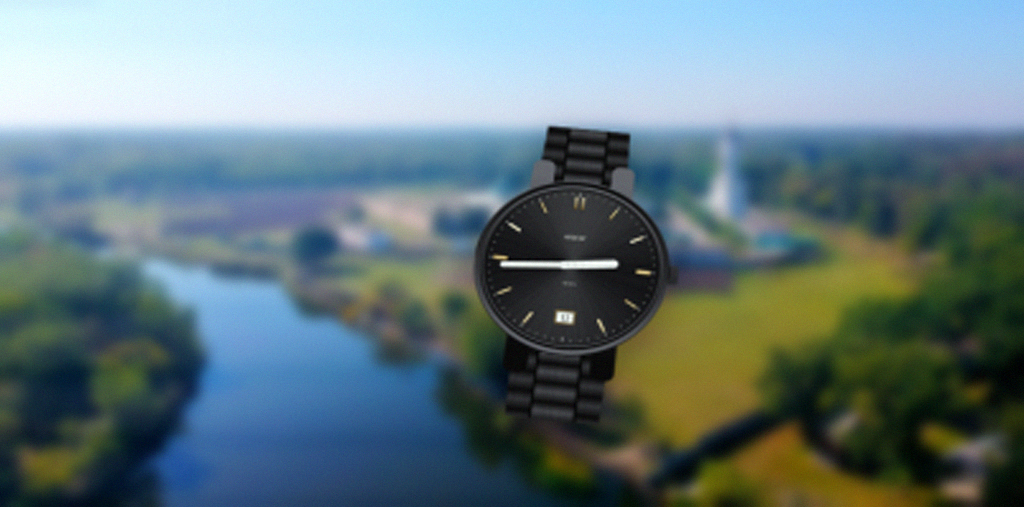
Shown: h=2 m=44
